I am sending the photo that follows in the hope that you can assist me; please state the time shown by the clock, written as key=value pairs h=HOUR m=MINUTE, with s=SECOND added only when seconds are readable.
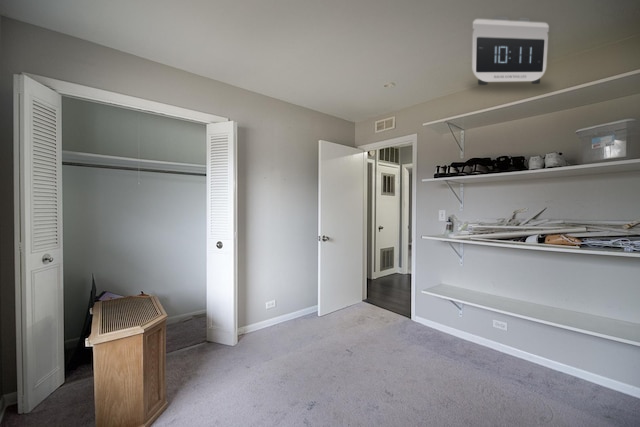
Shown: h=10 m=11
